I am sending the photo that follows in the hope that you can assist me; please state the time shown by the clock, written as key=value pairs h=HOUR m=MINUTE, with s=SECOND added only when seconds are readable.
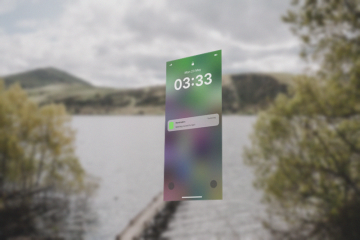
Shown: h=3 m=33
